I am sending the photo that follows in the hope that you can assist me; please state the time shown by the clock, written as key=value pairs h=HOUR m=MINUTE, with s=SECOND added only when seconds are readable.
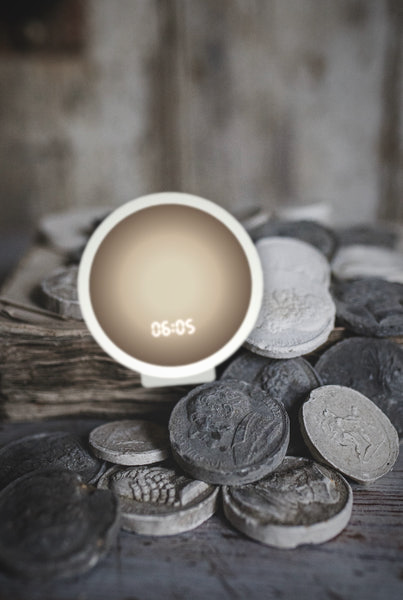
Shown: h=6 m=5
